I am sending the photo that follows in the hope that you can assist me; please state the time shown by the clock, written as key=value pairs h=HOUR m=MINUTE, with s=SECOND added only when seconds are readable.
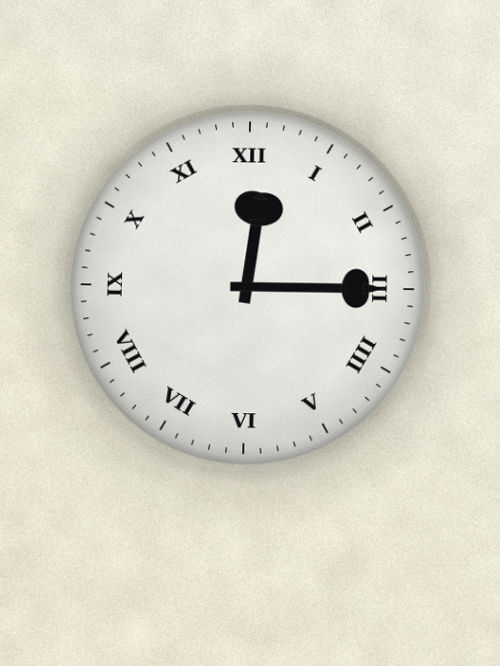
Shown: h=12 m=15
